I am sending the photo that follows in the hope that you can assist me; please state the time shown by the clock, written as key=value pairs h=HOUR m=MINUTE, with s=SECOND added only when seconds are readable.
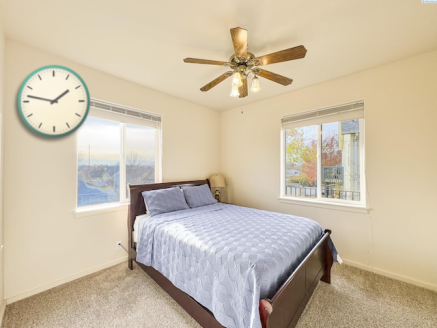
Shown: h=1 m=47
